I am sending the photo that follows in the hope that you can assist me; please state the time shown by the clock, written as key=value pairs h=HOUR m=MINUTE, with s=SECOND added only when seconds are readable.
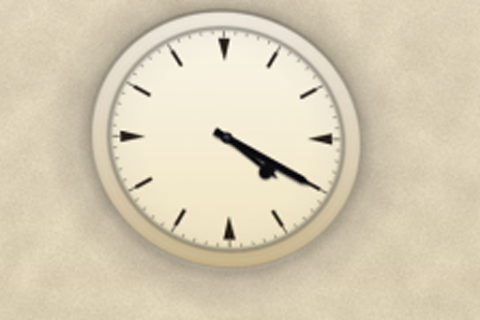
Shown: h=4 m=20
